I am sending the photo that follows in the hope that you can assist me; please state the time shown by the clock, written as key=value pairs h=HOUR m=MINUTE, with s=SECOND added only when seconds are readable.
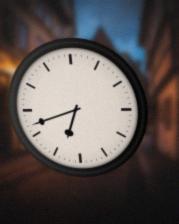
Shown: h=6 m=42
